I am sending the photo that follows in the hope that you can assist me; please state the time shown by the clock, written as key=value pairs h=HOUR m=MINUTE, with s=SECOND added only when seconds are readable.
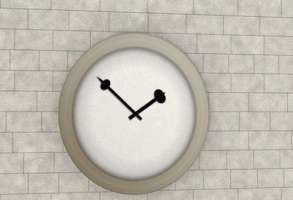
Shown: h=1 m=52
